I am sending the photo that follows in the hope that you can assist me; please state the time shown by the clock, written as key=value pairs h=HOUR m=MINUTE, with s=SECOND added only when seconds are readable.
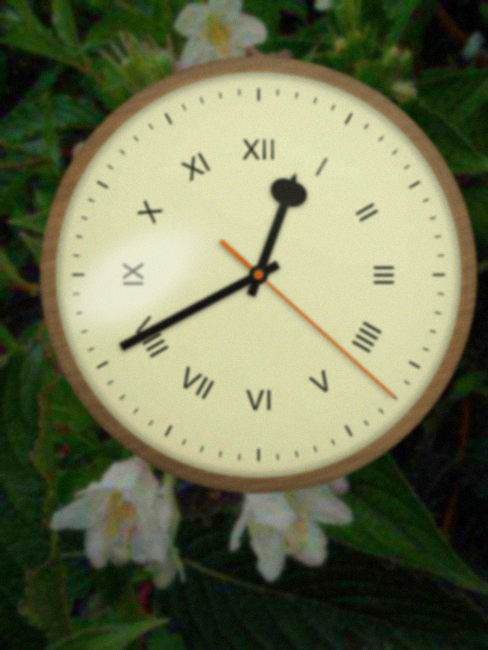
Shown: h=12 m=40 s=22
